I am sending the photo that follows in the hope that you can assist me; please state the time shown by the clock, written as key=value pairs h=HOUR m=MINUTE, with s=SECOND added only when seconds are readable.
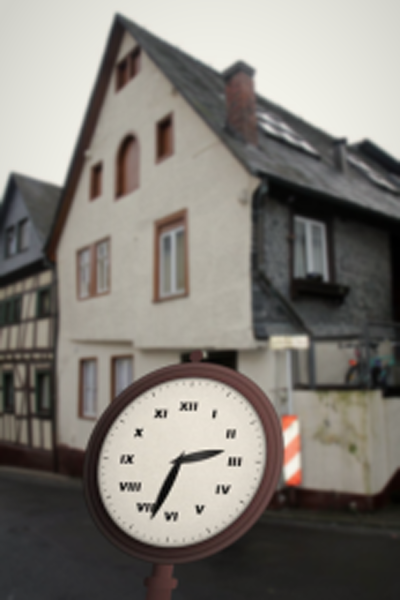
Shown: h=2 m=33
